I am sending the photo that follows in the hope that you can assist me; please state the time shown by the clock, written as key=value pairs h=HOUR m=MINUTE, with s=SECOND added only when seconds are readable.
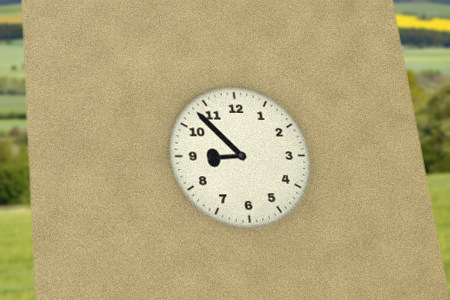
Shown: h=8 m=53
